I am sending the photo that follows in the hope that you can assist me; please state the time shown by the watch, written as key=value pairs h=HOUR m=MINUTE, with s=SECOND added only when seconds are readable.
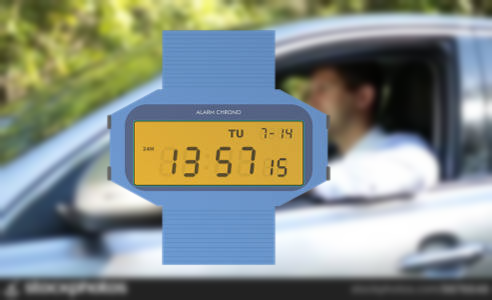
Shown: h=13 m=57 s=15
